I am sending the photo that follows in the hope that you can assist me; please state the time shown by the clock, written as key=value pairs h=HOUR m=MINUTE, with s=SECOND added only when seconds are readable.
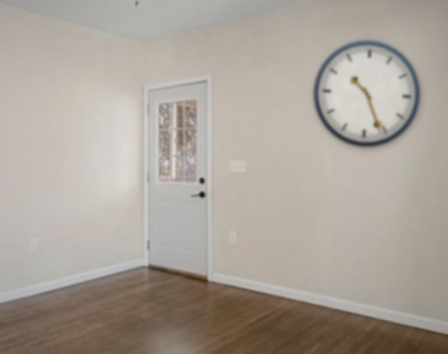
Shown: h=10 m=26
